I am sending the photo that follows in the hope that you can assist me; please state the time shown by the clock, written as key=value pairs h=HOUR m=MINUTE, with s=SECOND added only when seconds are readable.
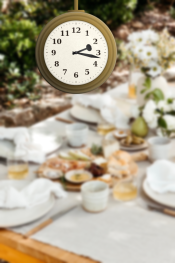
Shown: h=2 m=17
